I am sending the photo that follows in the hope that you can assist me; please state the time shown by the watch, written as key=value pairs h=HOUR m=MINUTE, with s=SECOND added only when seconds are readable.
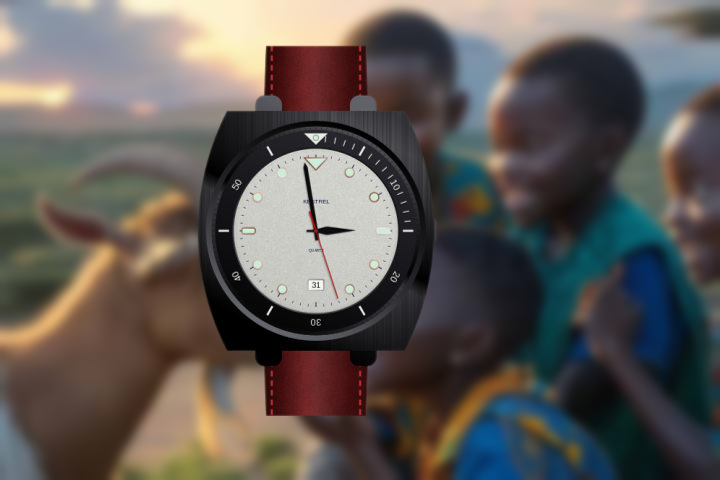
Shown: h=2 m=58 s=27
